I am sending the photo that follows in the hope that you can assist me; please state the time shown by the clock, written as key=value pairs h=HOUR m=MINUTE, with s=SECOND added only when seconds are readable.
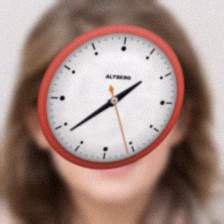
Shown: h=1 m=38 s=26
